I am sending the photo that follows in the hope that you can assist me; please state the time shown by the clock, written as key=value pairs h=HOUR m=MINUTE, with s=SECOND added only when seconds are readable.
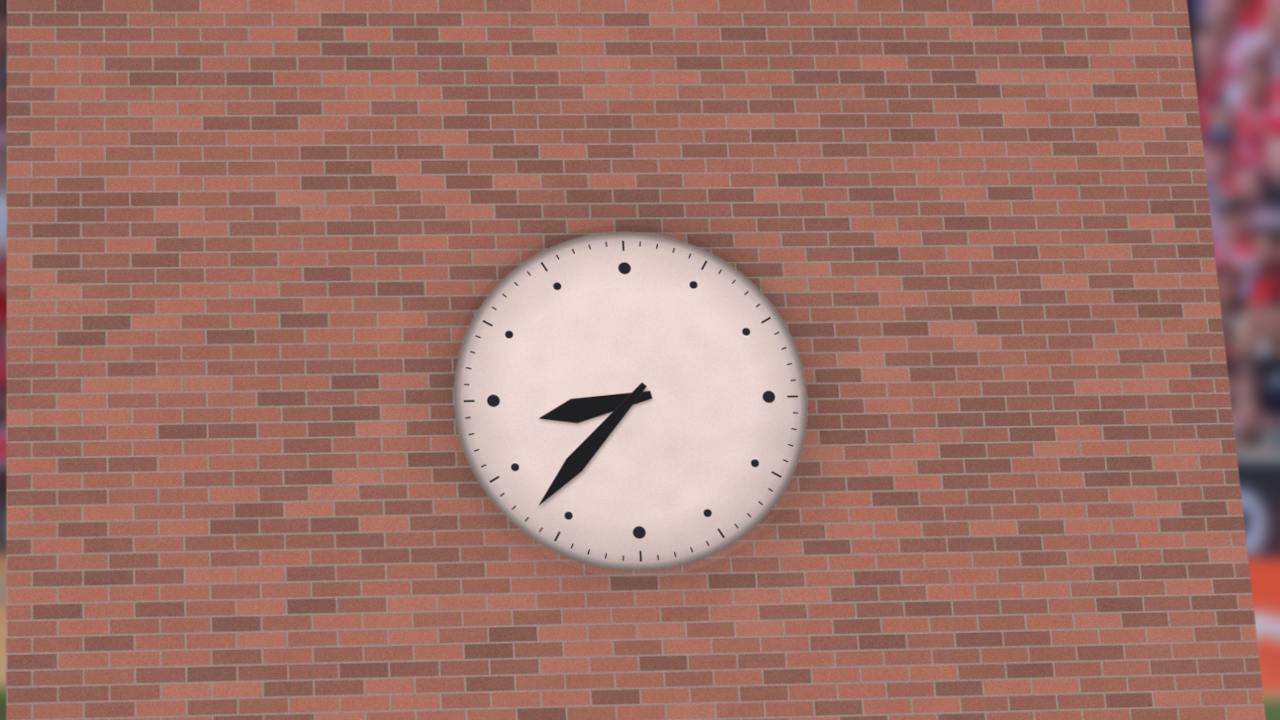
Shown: h=8 m=37
